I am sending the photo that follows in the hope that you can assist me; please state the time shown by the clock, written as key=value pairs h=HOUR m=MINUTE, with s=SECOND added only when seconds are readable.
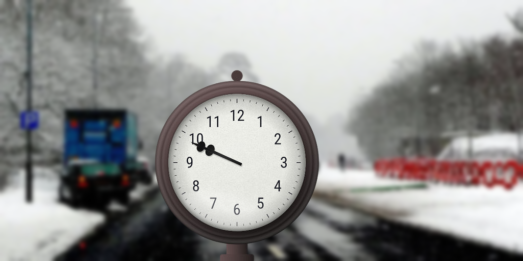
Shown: h=9 m=49
